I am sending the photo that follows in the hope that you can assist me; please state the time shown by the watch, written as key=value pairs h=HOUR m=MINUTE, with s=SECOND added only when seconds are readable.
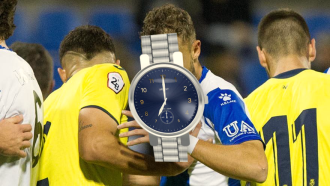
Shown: h=7 m=0
